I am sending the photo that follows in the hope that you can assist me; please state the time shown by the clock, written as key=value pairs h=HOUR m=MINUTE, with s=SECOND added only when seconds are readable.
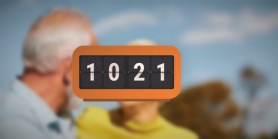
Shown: h=10 m=21
